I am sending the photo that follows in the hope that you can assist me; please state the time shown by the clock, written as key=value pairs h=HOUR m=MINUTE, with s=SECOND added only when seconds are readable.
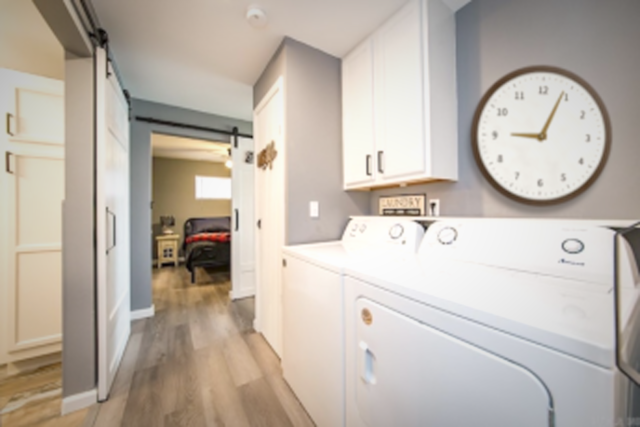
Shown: h=9 m=4
